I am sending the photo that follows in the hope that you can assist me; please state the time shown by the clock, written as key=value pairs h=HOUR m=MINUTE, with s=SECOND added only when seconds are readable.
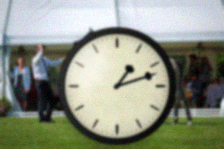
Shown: h=1 m=12
